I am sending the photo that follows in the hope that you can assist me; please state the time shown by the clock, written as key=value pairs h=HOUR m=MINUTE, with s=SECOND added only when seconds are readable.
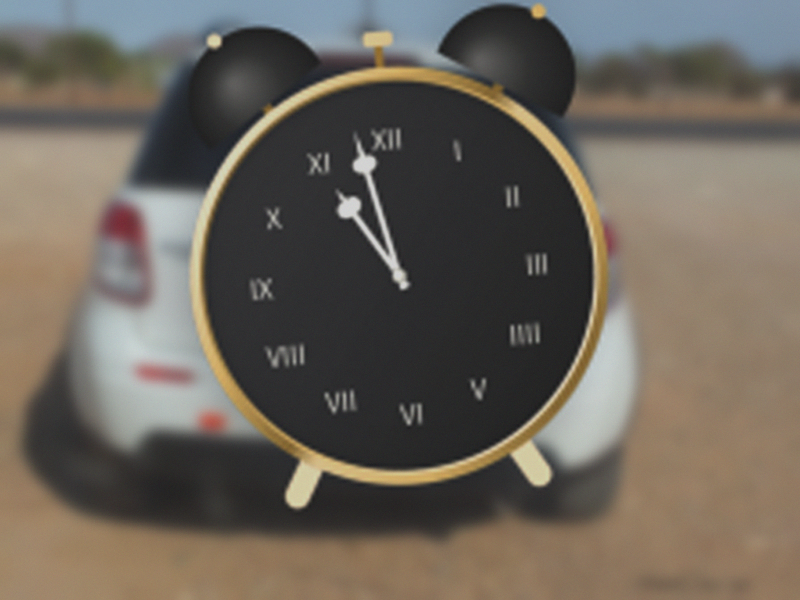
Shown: h=10 m=58
